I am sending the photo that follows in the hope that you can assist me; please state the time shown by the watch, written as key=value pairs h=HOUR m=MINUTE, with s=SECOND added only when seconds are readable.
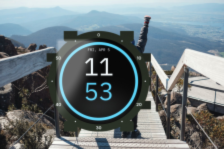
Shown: h=11 m=53
